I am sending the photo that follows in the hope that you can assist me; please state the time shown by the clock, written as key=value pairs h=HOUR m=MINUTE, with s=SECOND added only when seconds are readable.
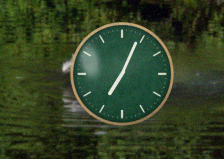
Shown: h=7 m=4
